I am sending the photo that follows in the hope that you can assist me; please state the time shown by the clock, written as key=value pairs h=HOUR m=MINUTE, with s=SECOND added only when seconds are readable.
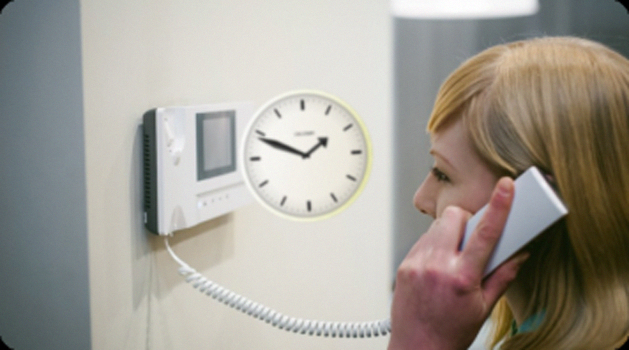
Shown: h=1 m=49
